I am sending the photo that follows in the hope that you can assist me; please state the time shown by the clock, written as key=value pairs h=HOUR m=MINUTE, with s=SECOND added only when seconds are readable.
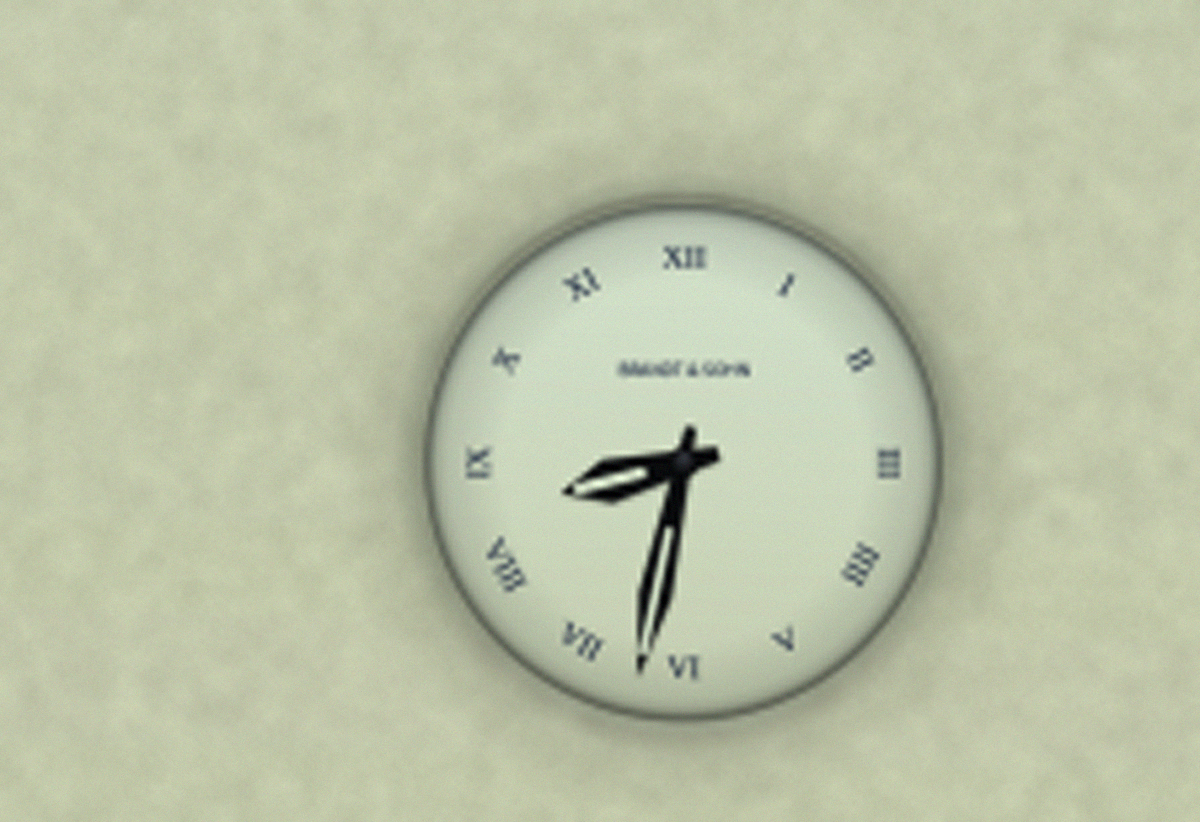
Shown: h=8 m=32
